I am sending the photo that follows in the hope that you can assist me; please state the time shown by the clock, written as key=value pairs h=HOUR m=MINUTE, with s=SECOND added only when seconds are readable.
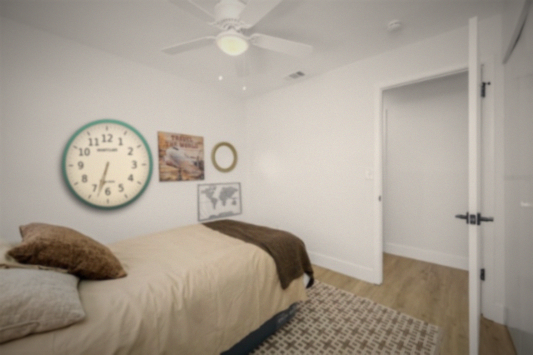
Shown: h=6 m=33
